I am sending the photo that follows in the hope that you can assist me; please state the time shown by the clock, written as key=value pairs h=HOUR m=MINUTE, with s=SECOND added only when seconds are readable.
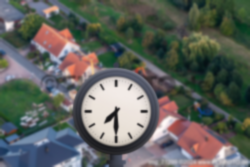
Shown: h=7 m=30
